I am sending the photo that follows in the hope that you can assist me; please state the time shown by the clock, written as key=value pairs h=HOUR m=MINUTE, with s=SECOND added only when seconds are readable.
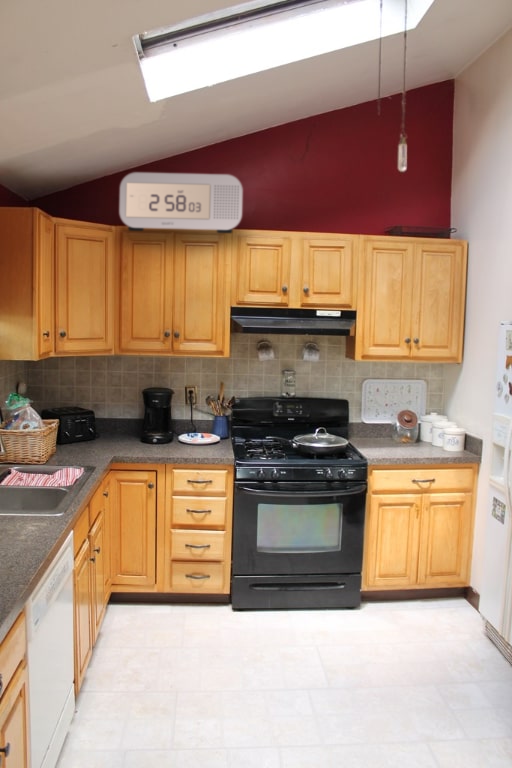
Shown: h=2 m=58
